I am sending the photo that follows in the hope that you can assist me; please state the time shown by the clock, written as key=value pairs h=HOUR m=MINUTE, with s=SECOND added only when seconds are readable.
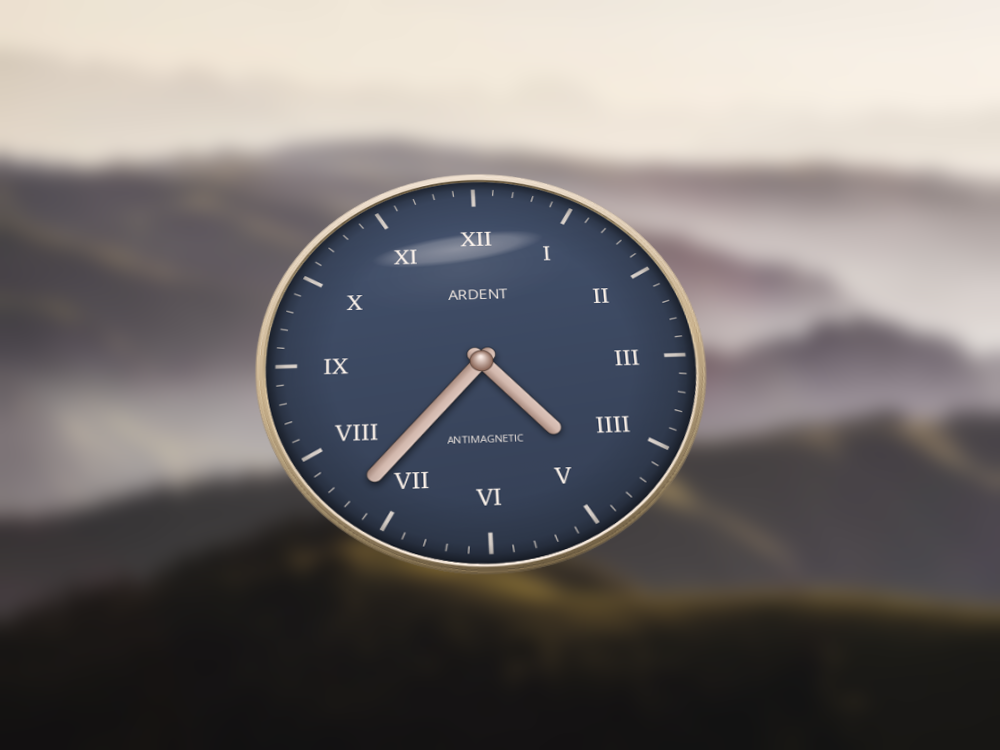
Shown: h=4 m=37
